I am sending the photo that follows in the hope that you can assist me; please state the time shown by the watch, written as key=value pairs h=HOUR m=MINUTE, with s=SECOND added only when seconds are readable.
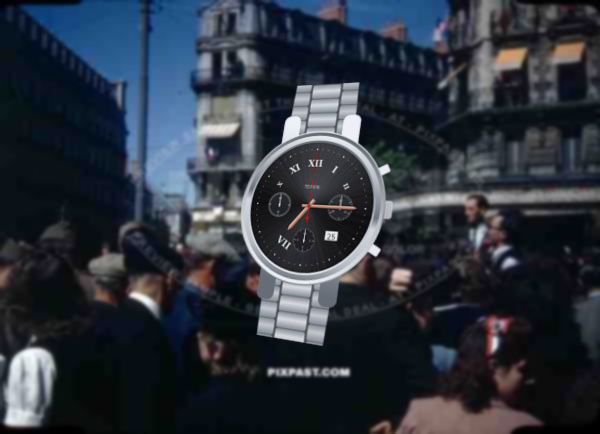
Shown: h=7 m=15
